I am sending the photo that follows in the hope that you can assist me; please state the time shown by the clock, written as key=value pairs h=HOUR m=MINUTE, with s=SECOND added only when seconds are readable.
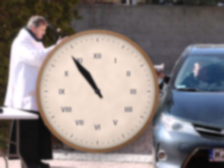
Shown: h=10 m=54
